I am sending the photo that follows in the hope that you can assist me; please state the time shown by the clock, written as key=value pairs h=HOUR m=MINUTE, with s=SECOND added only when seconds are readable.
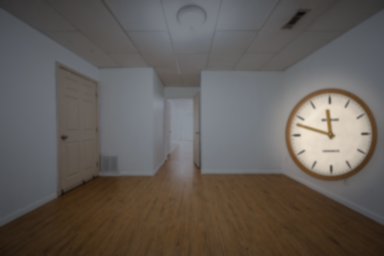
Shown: h=11 m=48
